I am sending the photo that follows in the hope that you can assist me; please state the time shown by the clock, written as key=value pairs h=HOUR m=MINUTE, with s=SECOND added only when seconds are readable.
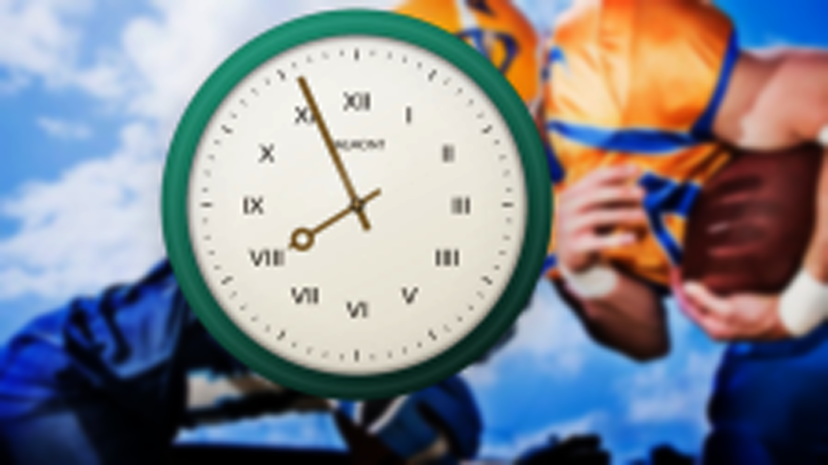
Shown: h=7 m=56
